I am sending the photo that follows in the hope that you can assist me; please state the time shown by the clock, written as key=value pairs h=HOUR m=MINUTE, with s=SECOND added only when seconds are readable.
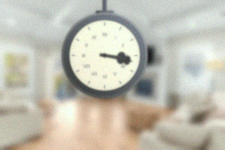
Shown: h=3 m=17
